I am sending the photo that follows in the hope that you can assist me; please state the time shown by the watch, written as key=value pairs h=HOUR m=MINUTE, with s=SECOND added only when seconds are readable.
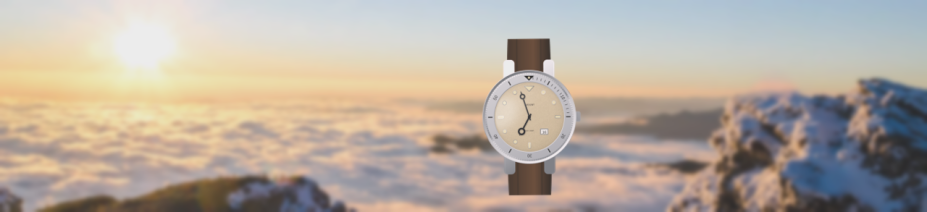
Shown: h=6 m=57
